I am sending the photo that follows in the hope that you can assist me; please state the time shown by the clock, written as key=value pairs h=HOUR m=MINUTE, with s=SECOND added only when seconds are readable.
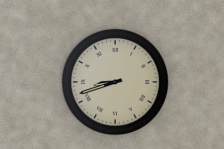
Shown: h=8 m=42
